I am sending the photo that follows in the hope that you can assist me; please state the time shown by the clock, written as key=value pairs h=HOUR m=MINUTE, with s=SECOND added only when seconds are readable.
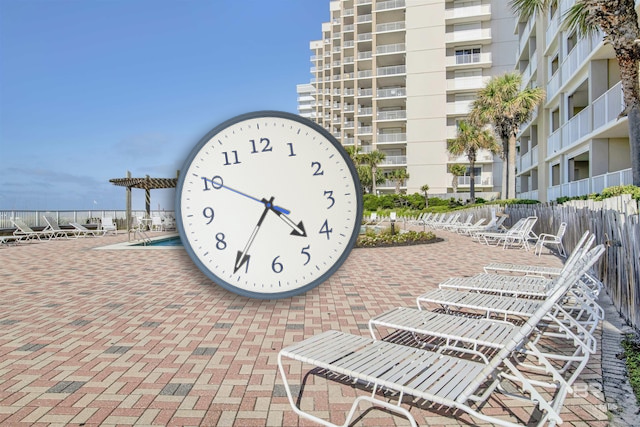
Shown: h=4 m=35 s=50
